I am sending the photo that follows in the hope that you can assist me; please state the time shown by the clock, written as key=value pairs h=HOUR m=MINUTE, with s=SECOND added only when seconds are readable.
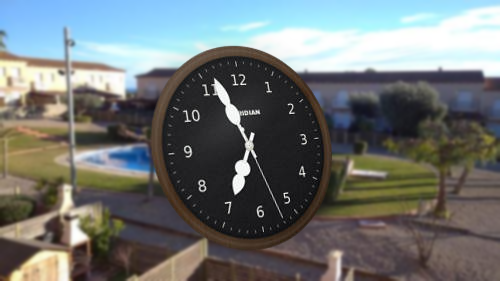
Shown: h=6 m=56 s=27
